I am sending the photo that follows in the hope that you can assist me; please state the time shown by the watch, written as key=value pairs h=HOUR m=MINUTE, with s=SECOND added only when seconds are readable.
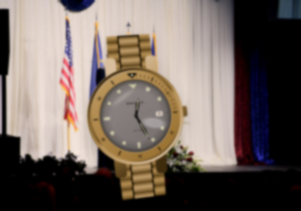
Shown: h=12 m=26
